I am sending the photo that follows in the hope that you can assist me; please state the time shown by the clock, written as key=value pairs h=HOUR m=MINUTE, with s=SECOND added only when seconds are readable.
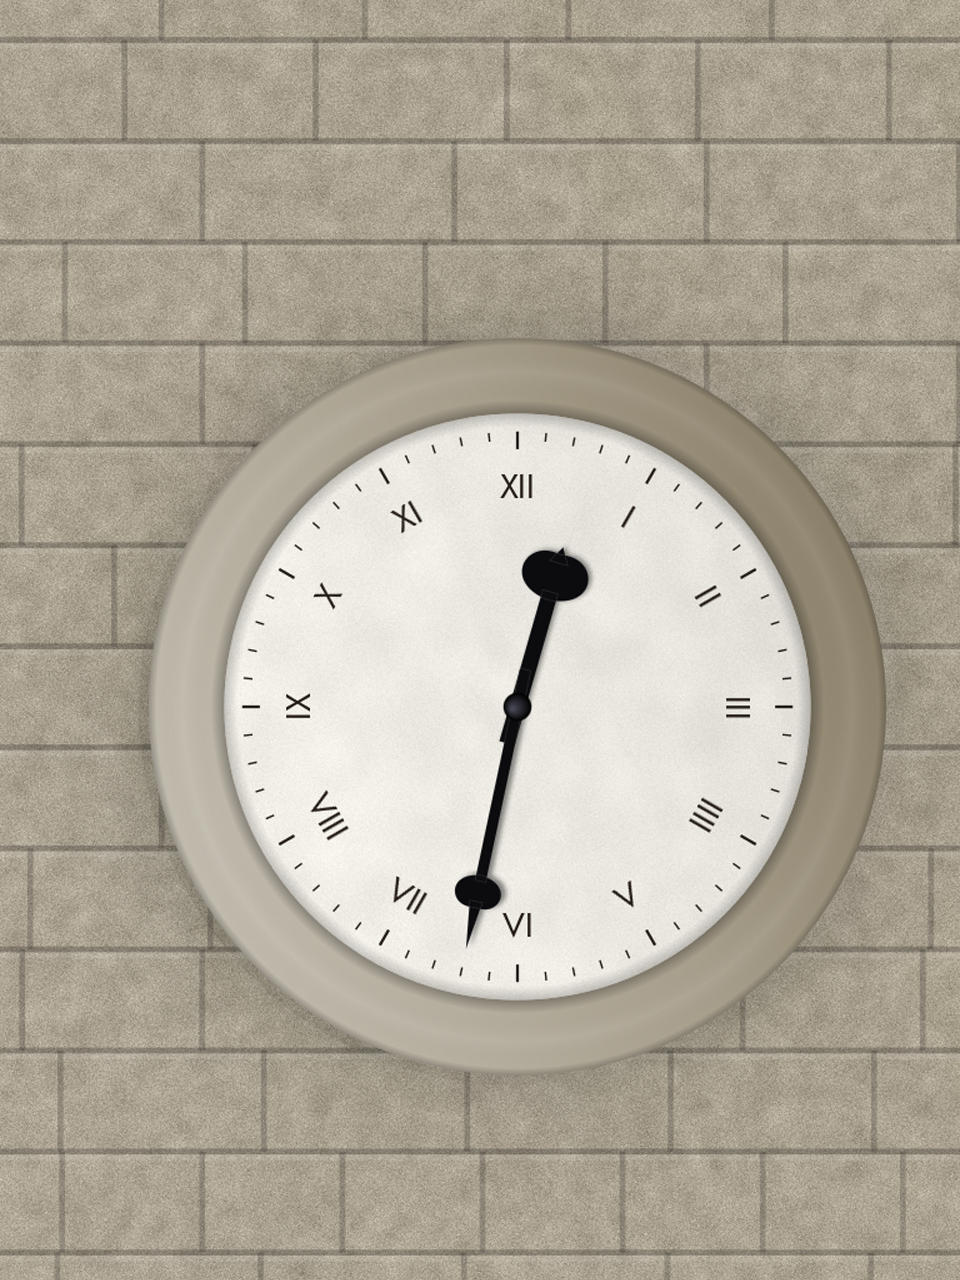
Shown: h=12 m=32
